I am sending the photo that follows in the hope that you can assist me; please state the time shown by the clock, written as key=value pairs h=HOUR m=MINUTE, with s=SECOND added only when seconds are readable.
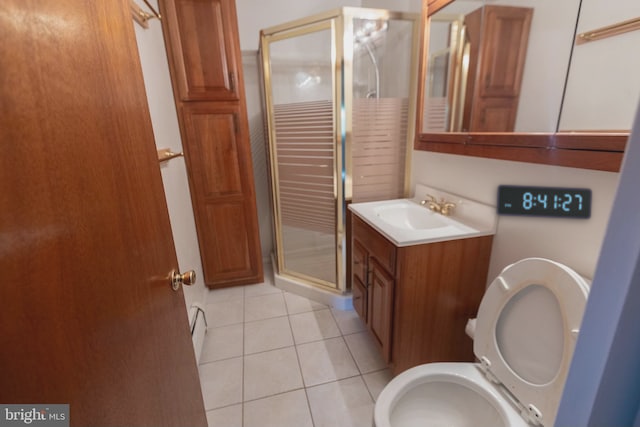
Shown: h=8 m=41 s=27
